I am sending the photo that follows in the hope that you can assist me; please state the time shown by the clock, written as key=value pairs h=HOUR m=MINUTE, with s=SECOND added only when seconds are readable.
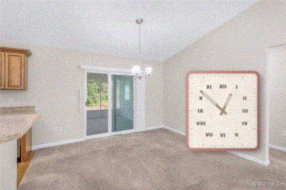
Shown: h=12 m=52
